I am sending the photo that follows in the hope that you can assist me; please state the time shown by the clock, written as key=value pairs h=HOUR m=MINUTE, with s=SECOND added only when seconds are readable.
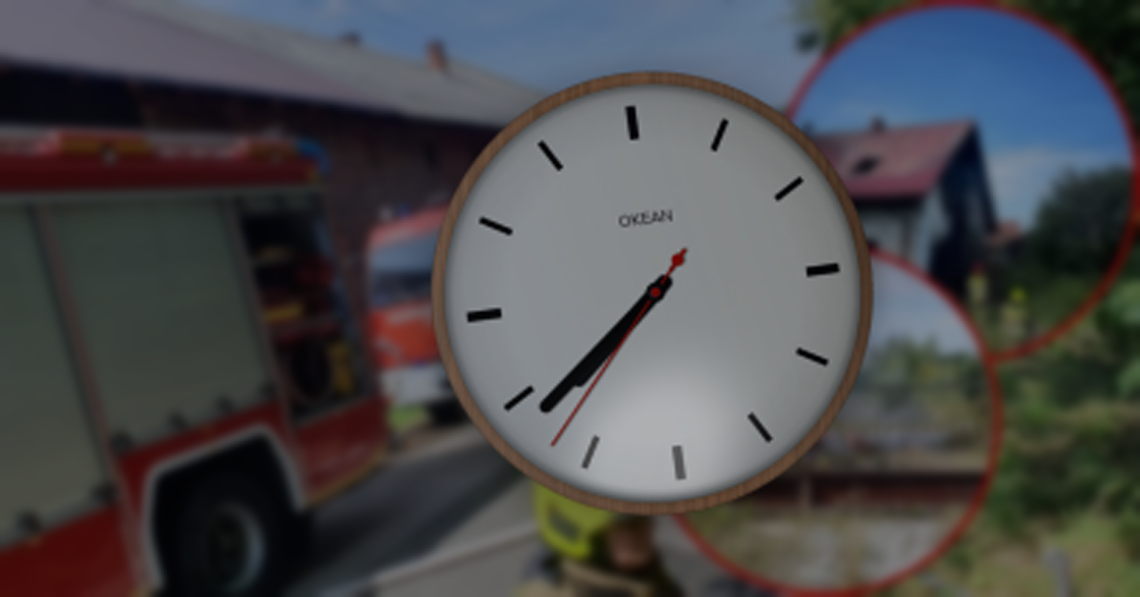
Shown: h=7 m=38 s=37
